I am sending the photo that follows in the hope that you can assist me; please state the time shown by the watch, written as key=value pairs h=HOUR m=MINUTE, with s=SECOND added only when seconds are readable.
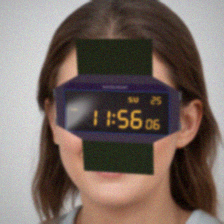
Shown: h=11 m=56
